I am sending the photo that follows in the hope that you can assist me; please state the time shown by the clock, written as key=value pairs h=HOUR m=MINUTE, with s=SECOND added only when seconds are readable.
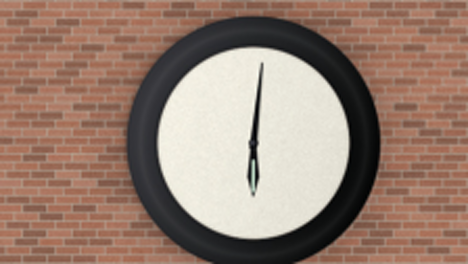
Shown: h=6 m=1
